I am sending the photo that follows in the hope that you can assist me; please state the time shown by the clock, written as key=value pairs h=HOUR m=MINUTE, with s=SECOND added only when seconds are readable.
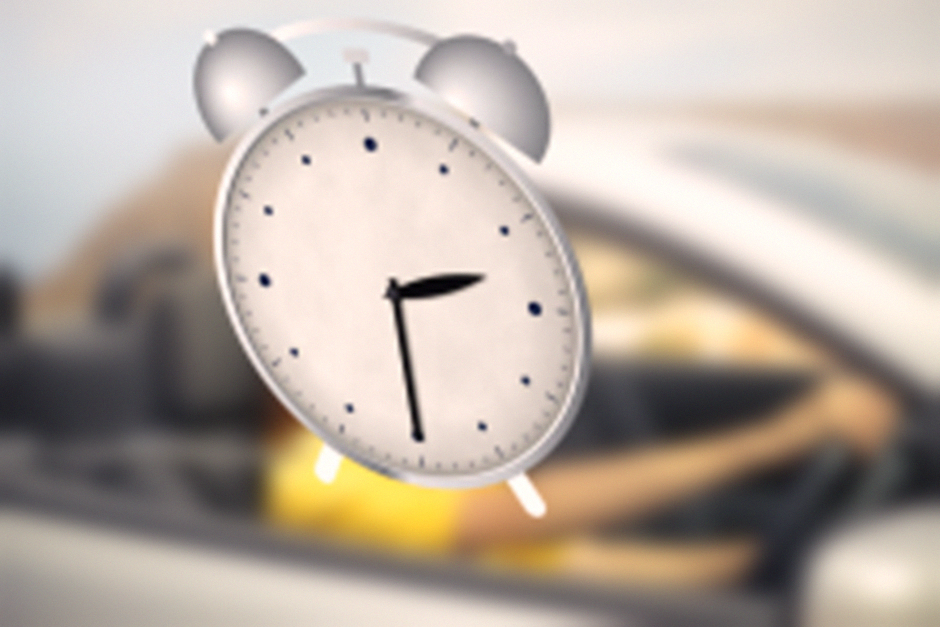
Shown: h=2 m=30
